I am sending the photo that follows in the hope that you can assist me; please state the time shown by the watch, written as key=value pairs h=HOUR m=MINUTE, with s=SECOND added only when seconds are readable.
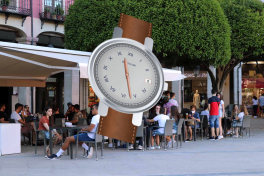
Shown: h=11 m=27
